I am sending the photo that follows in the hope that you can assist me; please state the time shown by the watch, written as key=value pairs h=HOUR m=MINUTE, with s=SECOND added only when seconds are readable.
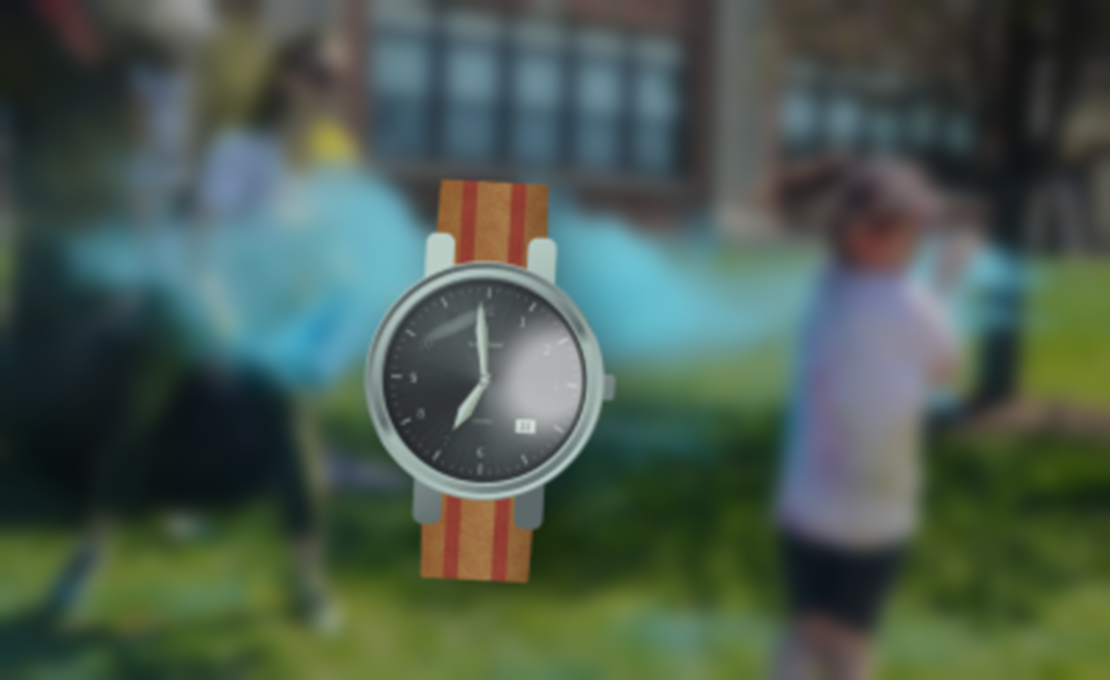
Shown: h=6 m=59
